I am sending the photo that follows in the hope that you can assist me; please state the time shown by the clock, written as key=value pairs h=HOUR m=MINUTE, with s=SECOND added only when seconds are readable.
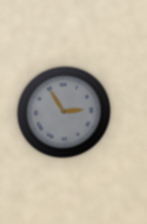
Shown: h=2 m=55
